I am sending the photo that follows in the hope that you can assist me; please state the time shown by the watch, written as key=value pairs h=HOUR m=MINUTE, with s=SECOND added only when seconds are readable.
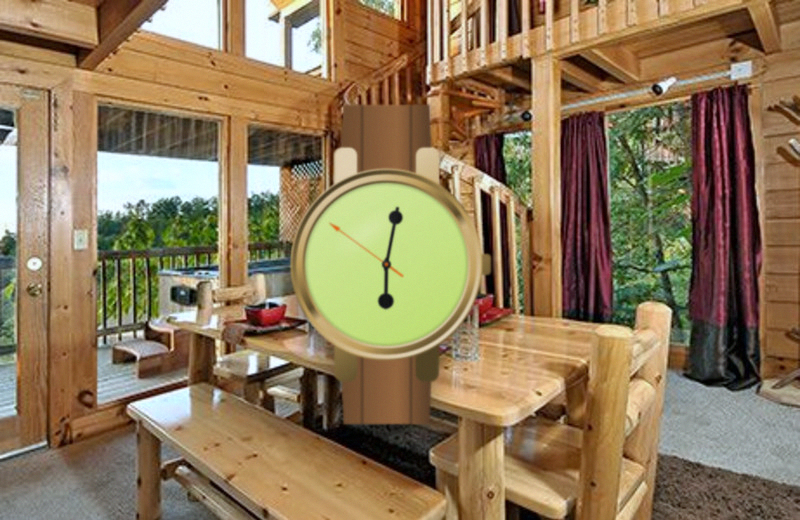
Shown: h=6 m=1 s=51
